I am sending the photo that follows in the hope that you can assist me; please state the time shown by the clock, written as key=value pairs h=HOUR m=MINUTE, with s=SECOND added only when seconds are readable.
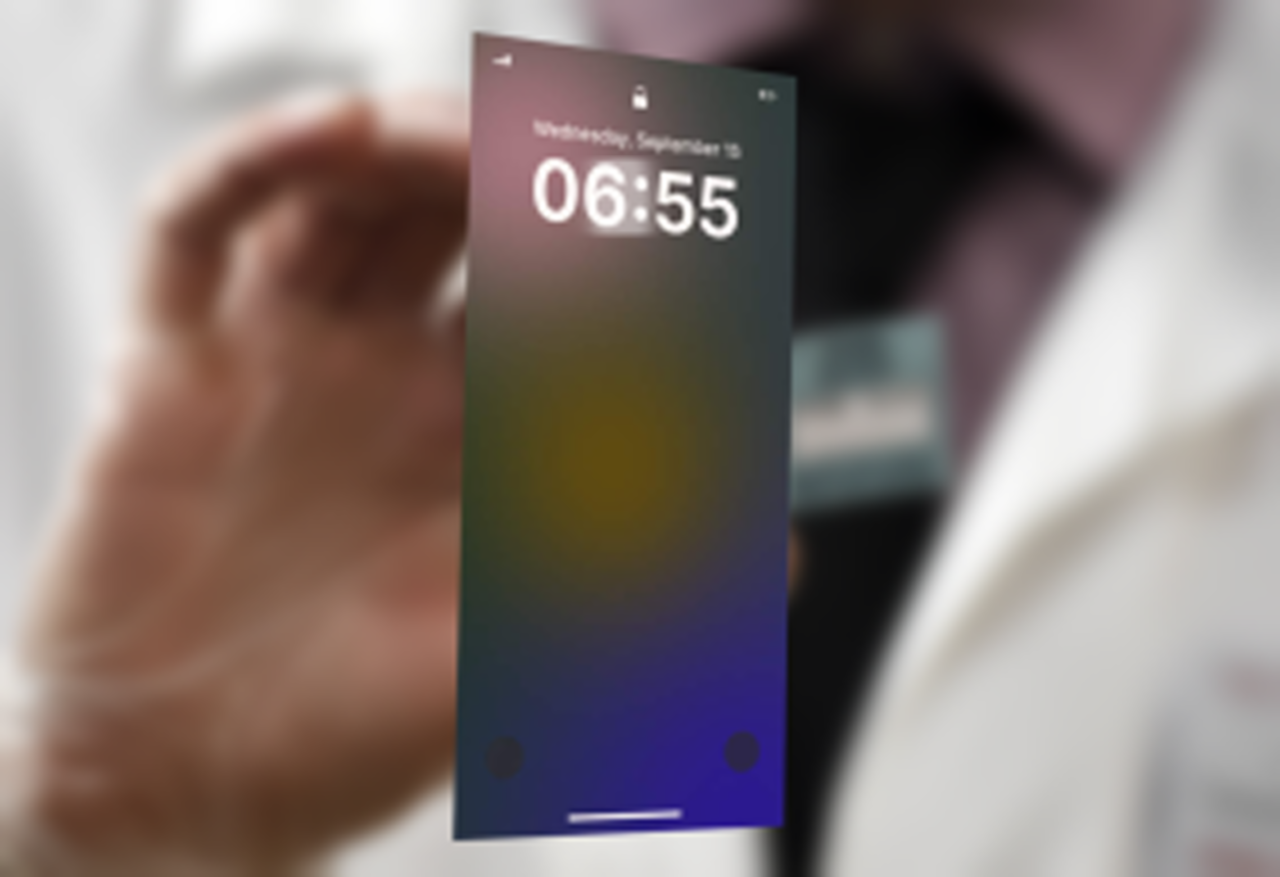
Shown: h=6 m=55
